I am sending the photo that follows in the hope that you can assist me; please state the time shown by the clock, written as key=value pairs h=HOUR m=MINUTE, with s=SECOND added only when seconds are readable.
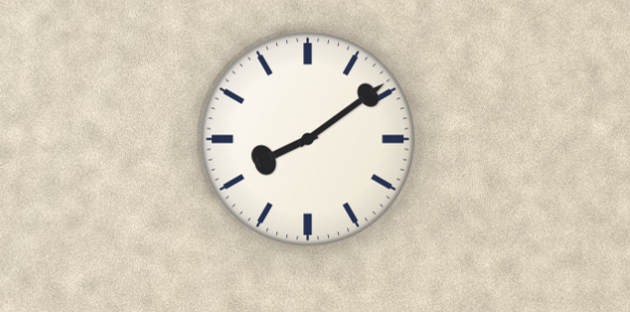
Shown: h=8 m=9
